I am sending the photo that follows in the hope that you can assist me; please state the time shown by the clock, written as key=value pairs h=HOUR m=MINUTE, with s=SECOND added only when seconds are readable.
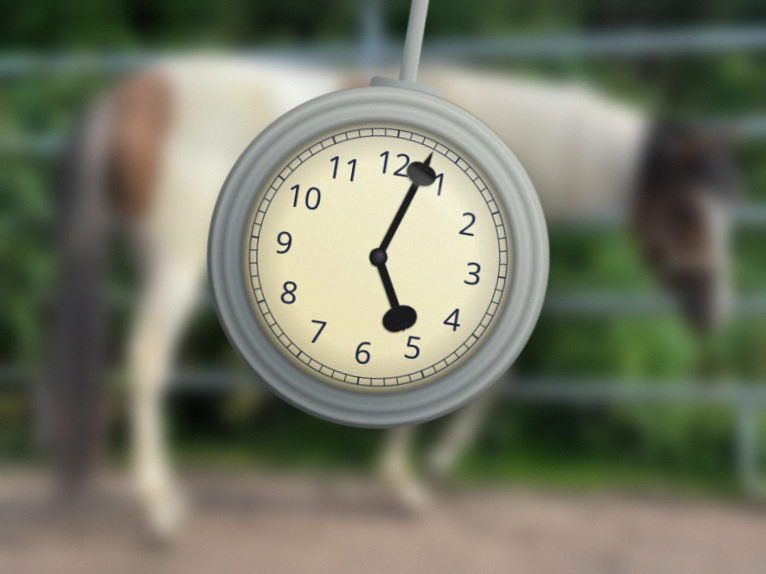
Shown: h=5 m=3
